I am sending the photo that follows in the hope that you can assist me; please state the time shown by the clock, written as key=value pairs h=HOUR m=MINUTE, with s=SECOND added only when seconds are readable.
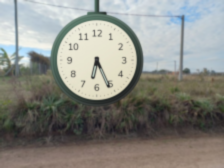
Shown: h=6 m=26
